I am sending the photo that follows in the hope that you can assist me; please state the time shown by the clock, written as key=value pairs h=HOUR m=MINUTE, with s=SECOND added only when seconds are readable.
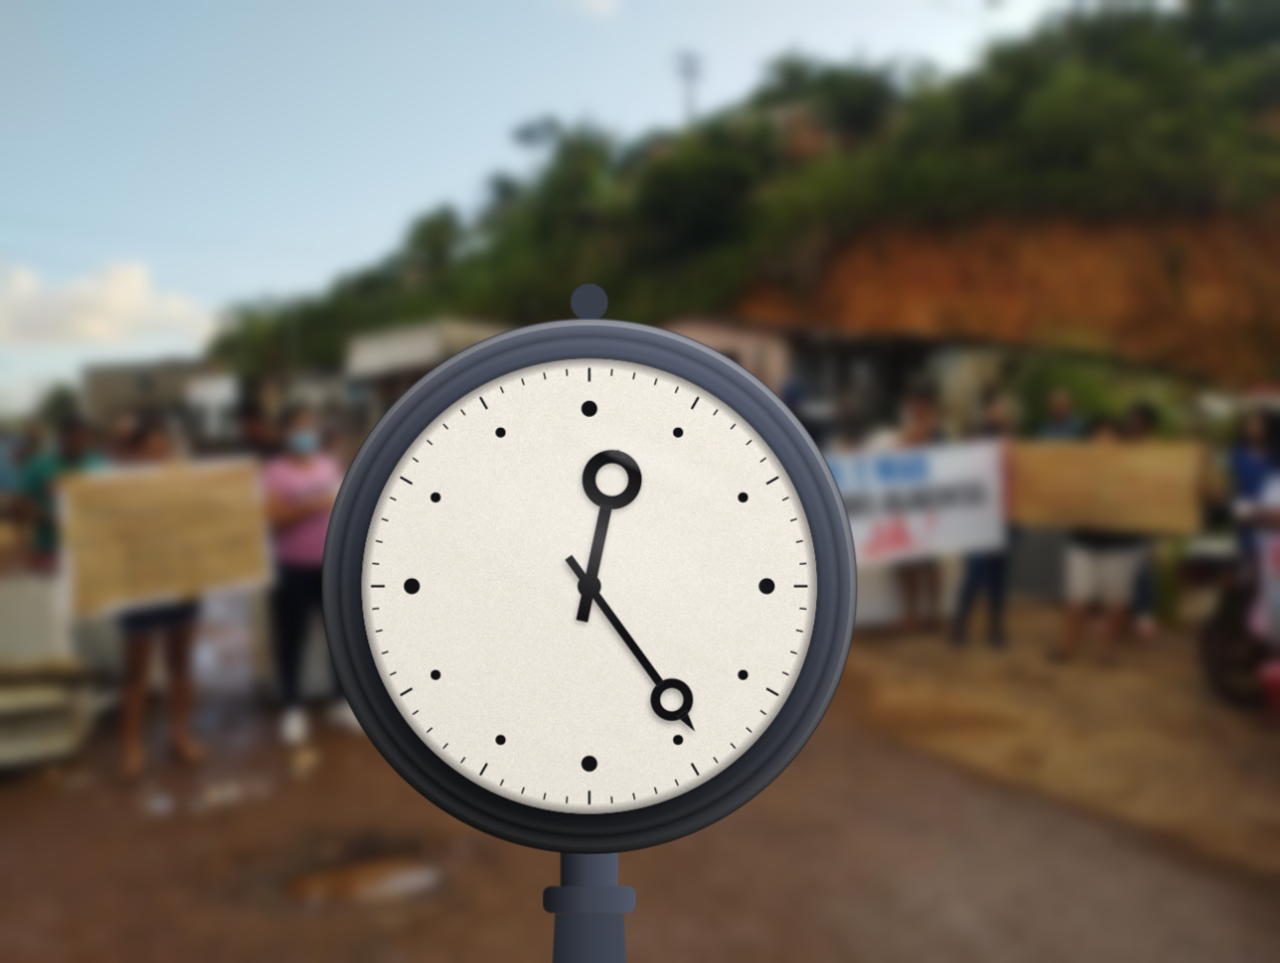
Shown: h=12 m=24
